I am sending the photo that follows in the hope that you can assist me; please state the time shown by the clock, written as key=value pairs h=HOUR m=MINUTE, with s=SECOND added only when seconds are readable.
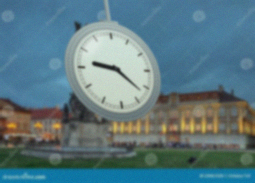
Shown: h=9 m=22
